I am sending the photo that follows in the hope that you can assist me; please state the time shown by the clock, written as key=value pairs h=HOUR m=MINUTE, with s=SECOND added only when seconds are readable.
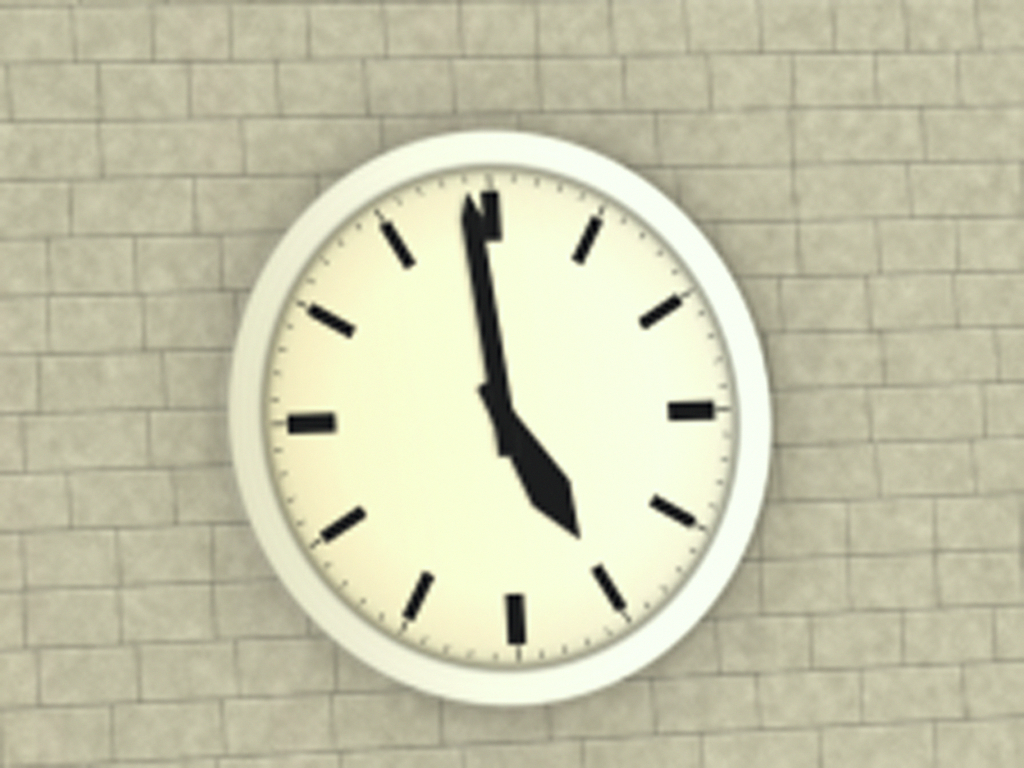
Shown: h=4 m=59
